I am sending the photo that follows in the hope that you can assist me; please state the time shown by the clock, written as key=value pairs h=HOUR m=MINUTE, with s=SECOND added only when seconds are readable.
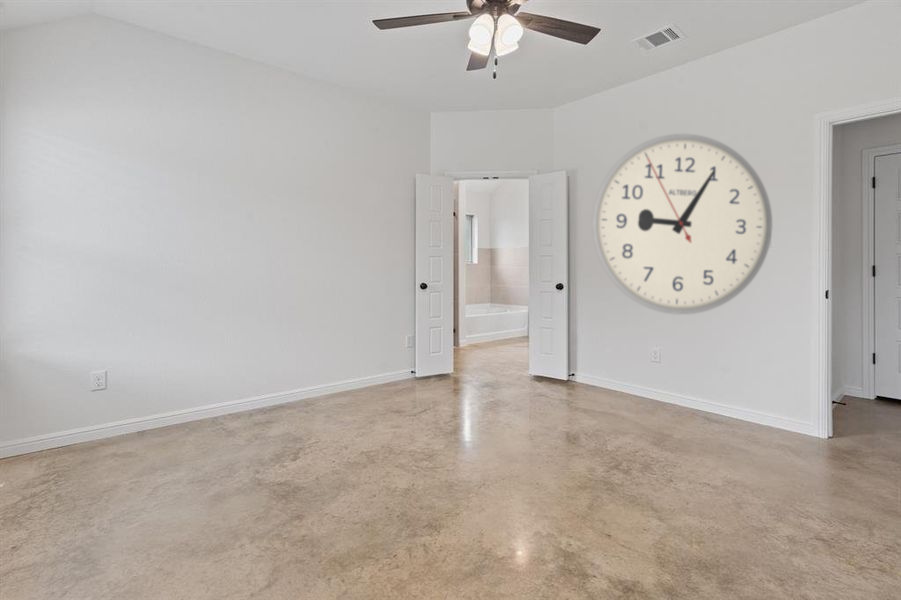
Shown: h=9 m=4 s=55
